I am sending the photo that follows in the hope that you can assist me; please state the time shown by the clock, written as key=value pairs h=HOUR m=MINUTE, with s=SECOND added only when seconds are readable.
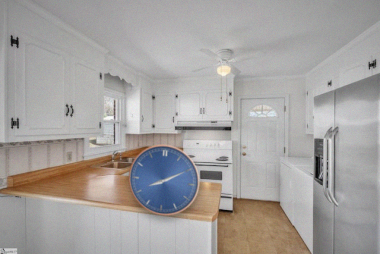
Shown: h=8 m=10
